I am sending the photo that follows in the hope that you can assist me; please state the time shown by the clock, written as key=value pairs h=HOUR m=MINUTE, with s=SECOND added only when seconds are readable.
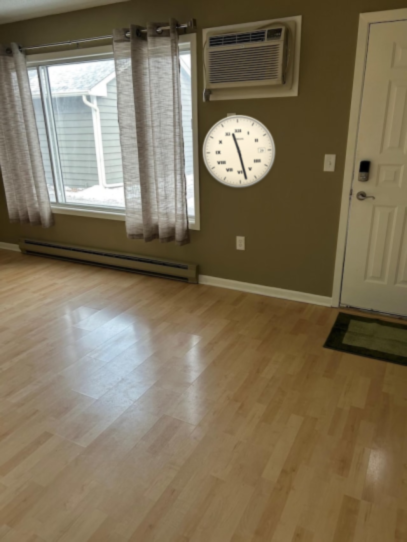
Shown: h=11 m=28
